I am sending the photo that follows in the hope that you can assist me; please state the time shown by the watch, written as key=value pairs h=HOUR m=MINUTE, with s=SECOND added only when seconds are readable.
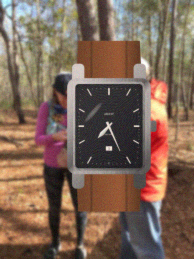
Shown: h=7 m=26
